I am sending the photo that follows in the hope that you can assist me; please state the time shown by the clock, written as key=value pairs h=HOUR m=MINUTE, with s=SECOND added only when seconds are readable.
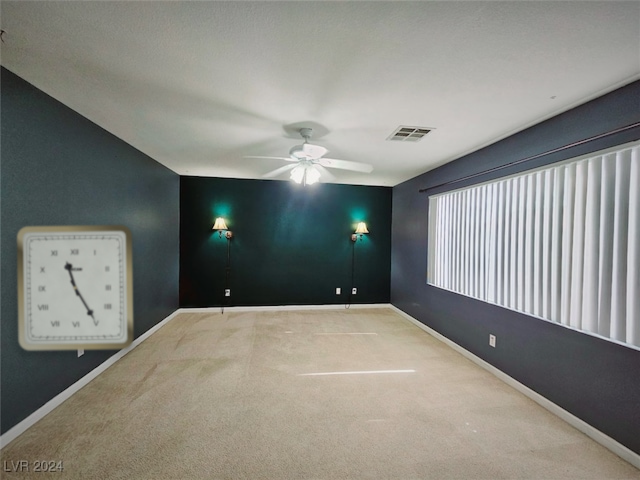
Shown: h=11 m=25
